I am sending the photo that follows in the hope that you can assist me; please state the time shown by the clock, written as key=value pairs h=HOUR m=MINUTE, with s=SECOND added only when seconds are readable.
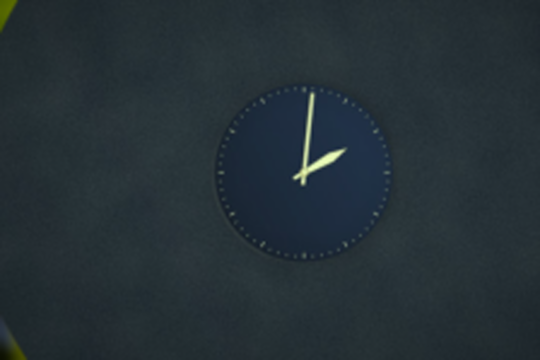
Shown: h=2 m=1
